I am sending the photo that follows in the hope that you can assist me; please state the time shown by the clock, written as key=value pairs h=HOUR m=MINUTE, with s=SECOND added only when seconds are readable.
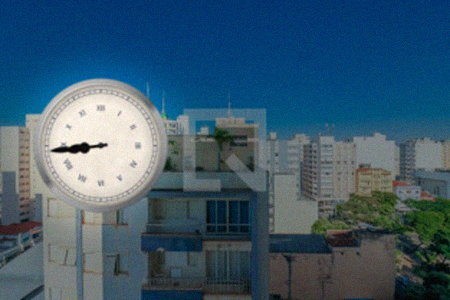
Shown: h=8 m=44
